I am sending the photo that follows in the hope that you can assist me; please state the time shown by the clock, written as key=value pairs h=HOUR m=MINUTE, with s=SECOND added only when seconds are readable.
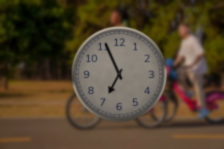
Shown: h=6 m=56
